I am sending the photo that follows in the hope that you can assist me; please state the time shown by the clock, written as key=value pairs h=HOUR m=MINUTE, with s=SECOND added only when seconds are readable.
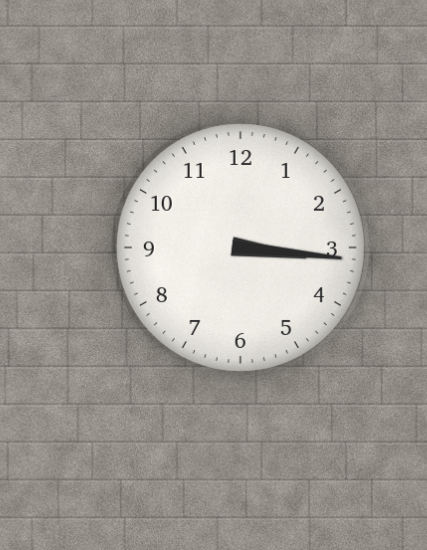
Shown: h=3 m=16
